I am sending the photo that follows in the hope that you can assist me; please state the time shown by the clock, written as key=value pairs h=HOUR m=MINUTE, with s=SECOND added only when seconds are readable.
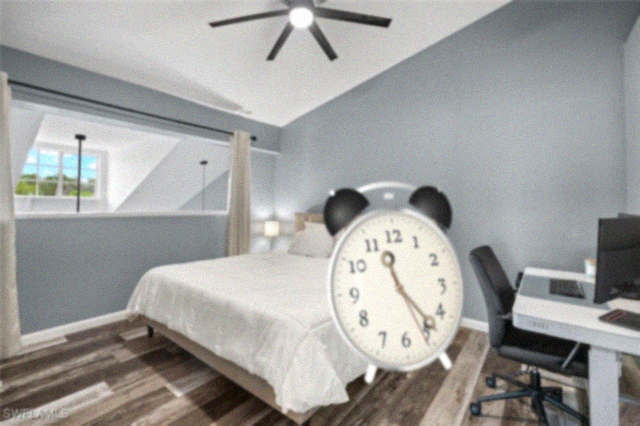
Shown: h=11 m=23 s=26
